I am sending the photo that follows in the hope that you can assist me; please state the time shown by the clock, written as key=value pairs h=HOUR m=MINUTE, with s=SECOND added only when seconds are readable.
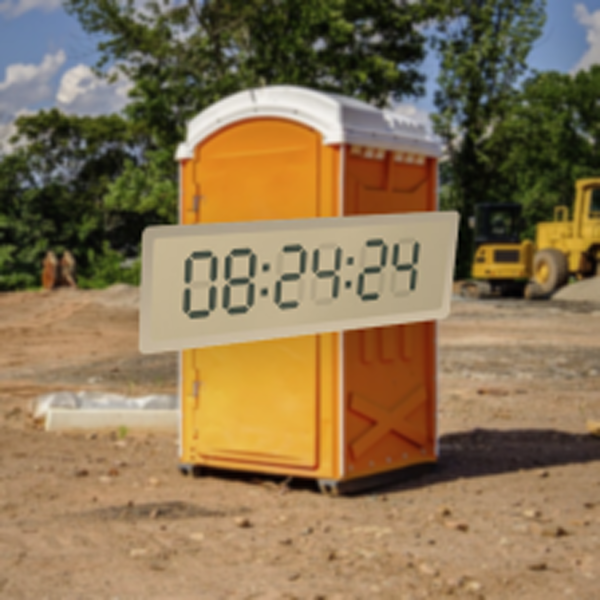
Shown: h=8 m=24 s=24
